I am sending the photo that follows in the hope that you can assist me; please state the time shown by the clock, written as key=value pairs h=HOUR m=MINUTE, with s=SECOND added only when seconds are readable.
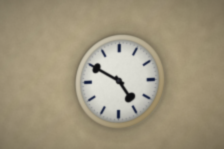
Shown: h=4 m=50
